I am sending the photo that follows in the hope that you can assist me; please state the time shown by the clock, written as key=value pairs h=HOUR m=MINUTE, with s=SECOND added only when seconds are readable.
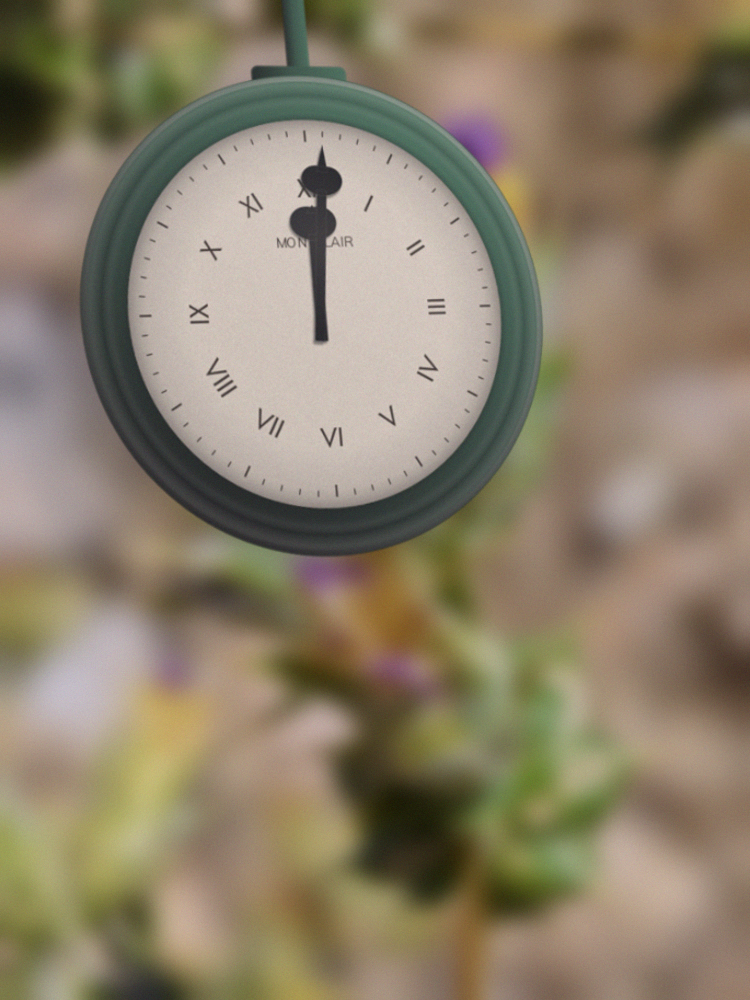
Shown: h=12 m=1
